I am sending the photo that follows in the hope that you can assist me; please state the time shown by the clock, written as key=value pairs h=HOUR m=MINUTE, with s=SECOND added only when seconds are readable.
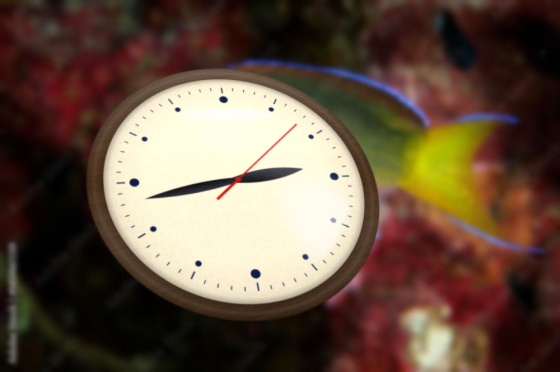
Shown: h=2 m=43 s=8
